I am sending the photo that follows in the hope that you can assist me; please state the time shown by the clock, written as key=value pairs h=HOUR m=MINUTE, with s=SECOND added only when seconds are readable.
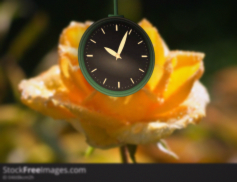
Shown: h=10 m=4
